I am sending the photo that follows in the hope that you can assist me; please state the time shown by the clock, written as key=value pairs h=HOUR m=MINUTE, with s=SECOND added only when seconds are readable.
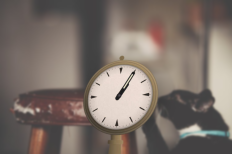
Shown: h=1 m=5
